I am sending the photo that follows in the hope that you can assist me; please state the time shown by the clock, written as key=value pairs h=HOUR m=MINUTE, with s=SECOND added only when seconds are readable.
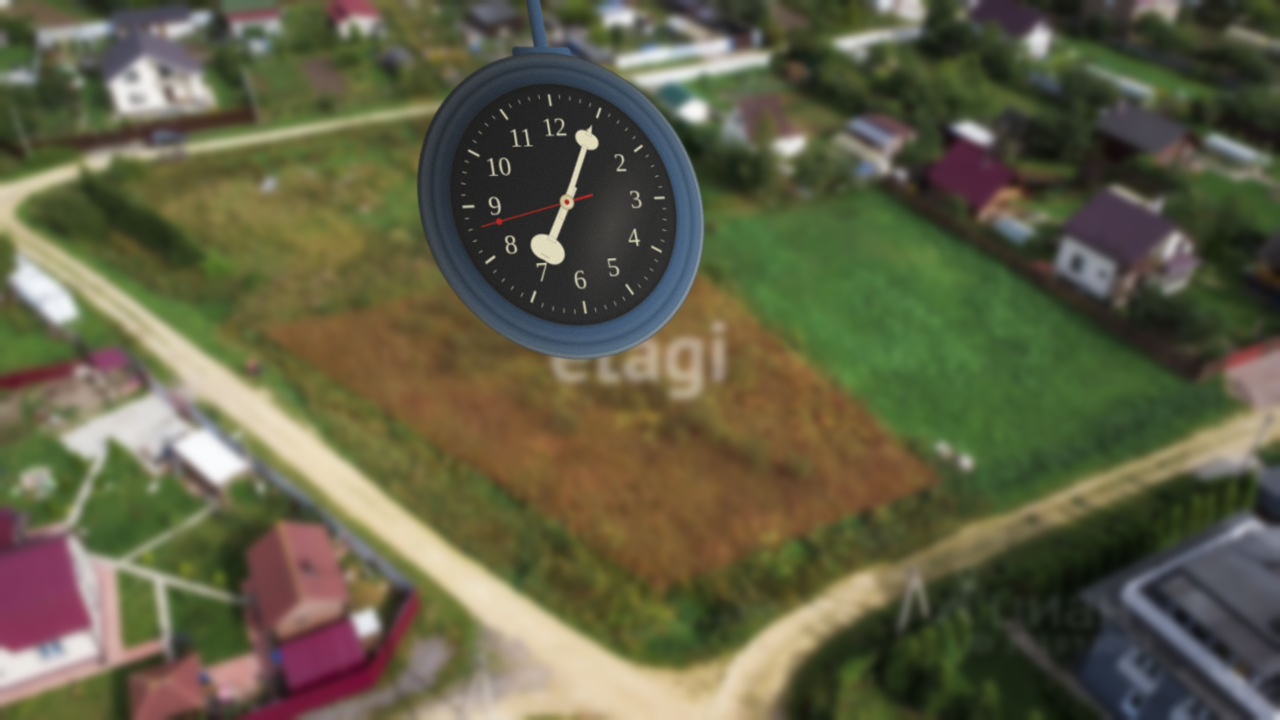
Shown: h=7 m=4 s=43
